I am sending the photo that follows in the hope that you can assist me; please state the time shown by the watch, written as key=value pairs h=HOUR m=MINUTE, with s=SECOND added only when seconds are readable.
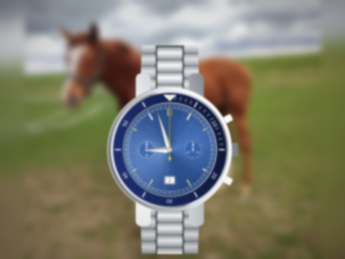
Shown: h=8 m=57
